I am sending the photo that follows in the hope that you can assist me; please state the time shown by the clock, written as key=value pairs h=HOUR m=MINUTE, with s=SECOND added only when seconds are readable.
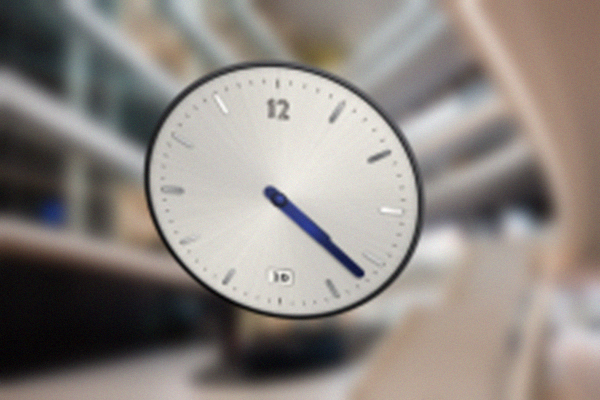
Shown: h=4 m=22
